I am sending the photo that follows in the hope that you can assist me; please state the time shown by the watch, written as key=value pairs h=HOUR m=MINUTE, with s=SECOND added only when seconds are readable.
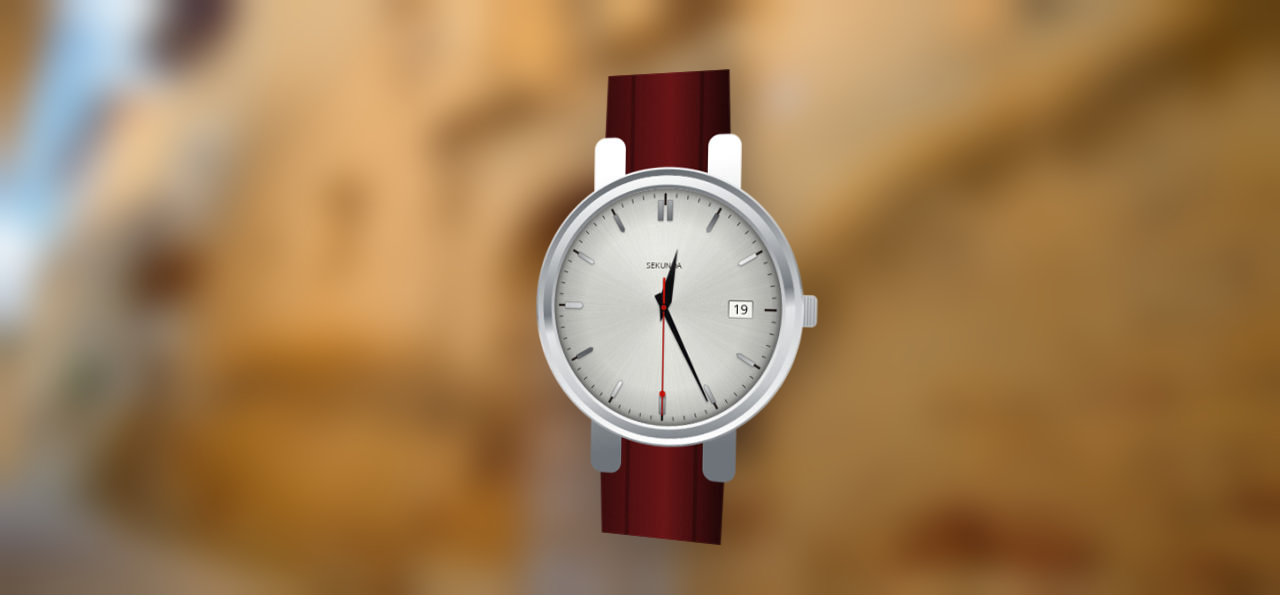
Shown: h=12 m=25 s=30
